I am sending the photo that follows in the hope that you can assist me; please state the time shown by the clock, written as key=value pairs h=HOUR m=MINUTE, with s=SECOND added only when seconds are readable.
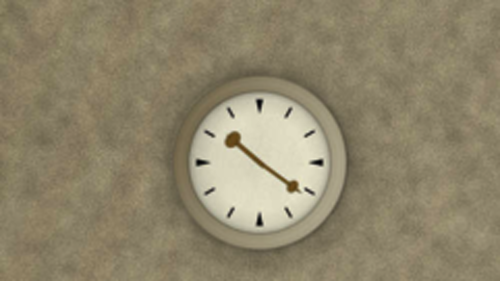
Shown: h=10 m=21
